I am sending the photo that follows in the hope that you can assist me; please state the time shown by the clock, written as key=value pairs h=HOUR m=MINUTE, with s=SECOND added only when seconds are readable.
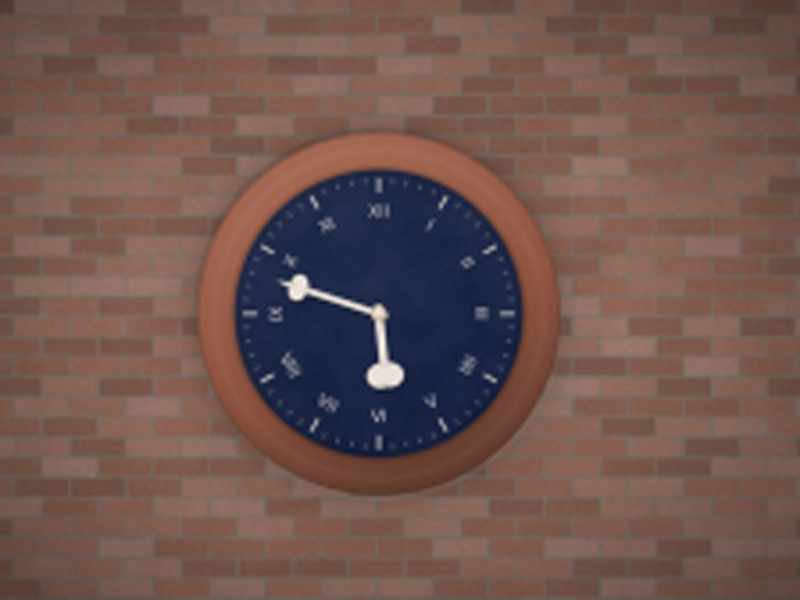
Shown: h=5 m=48
